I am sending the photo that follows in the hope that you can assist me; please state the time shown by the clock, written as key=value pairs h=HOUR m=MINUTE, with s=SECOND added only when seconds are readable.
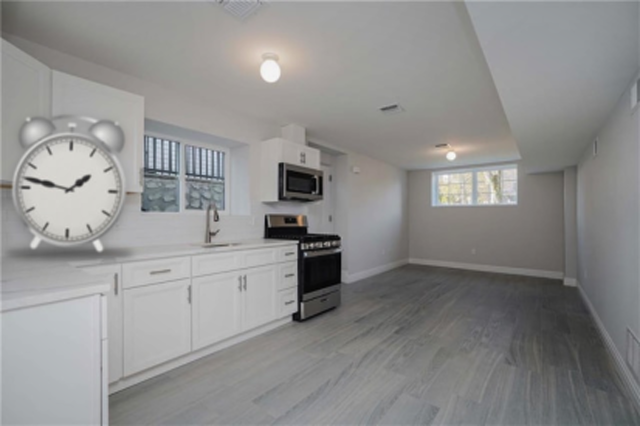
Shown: h=1 m=47
